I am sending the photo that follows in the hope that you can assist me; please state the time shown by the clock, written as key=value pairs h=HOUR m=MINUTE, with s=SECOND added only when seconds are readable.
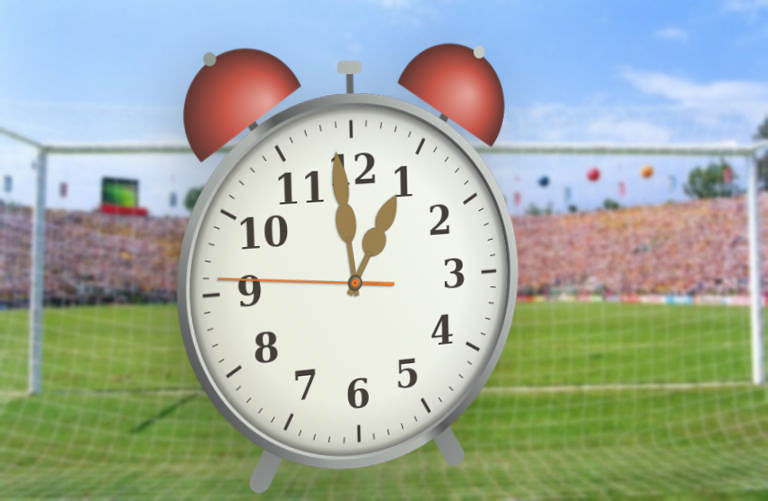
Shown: h=12 m=58 s=46
